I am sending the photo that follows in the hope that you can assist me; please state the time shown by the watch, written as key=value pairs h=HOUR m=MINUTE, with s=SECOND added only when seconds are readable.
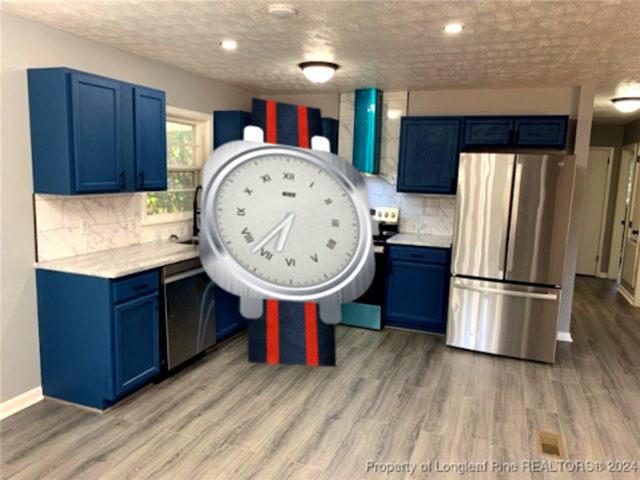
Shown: h=6 m=37
